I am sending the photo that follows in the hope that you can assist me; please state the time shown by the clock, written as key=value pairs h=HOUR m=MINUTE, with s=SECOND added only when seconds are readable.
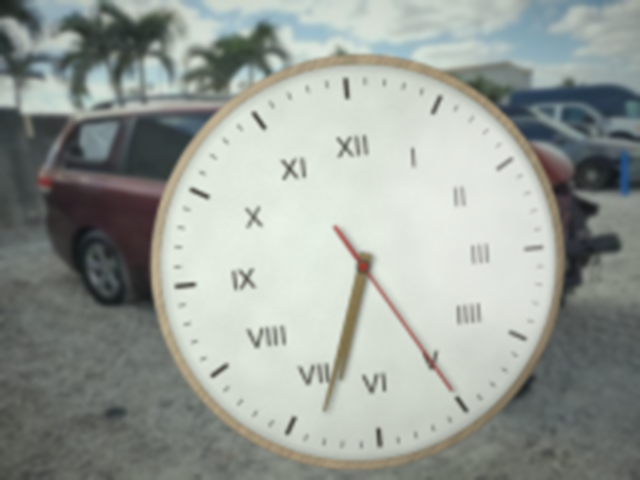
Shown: h=6 m=33 s=25
